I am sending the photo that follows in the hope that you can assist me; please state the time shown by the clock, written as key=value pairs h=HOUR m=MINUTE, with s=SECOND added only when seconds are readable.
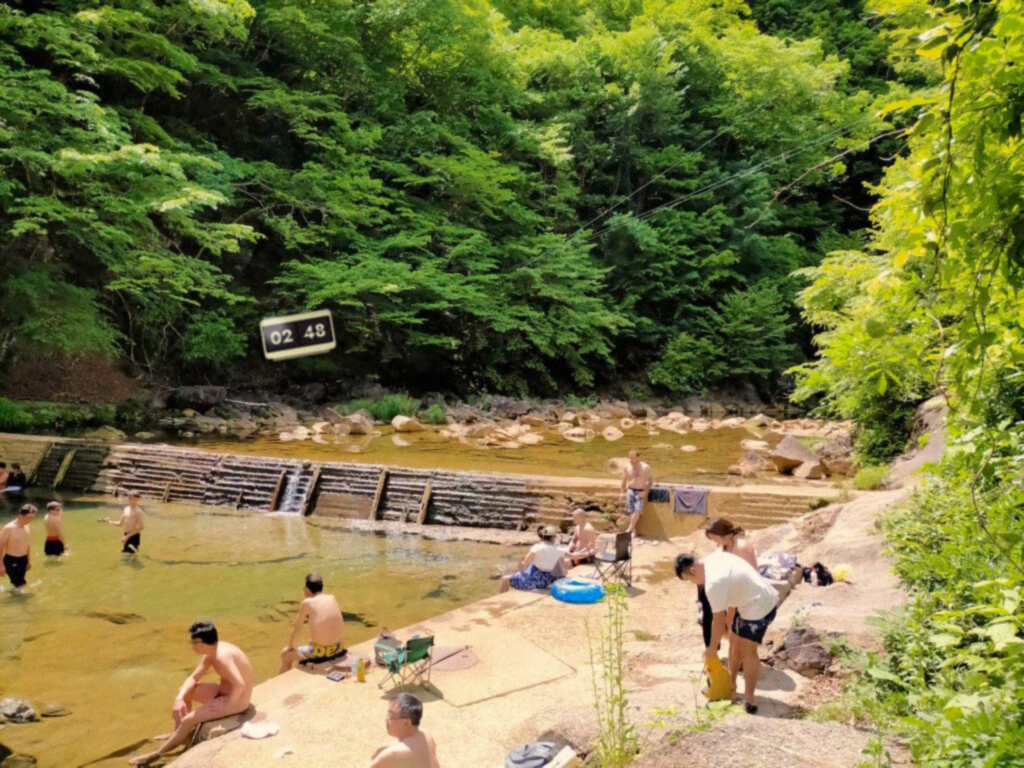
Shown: h=2 m=48
